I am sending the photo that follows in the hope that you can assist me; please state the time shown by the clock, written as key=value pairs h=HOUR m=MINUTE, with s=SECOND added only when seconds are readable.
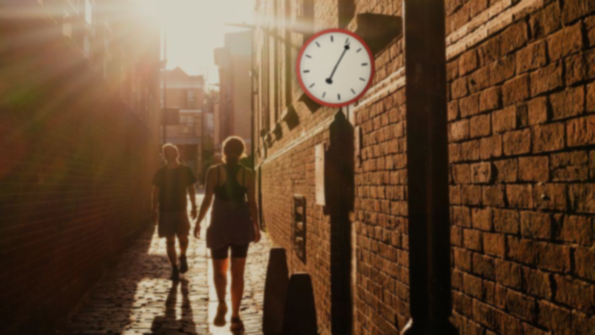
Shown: h=7 m=6
